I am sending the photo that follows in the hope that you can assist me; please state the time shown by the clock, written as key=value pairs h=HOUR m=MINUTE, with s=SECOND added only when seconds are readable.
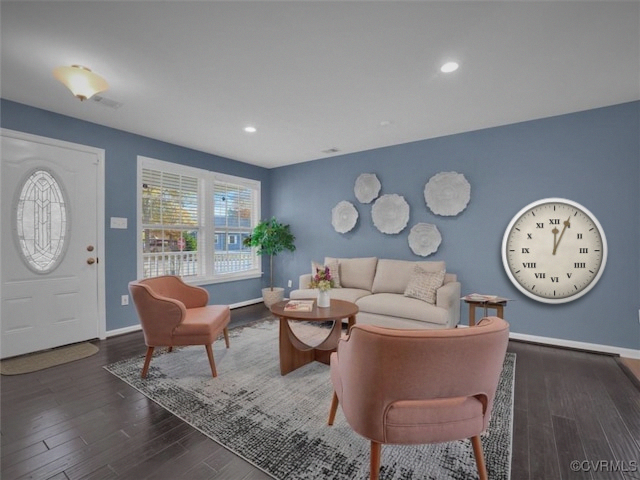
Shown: h=12 m=4
